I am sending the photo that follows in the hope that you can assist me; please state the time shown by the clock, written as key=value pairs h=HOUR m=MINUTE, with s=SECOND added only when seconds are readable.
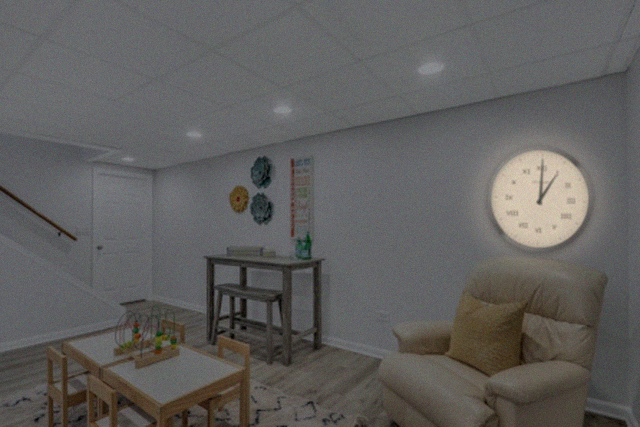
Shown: h=1 m=0
